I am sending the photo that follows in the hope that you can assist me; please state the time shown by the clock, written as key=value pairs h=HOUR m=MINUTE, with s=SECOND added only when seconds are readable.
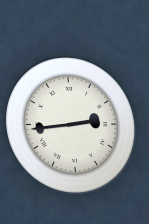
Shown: h=2 m=44
